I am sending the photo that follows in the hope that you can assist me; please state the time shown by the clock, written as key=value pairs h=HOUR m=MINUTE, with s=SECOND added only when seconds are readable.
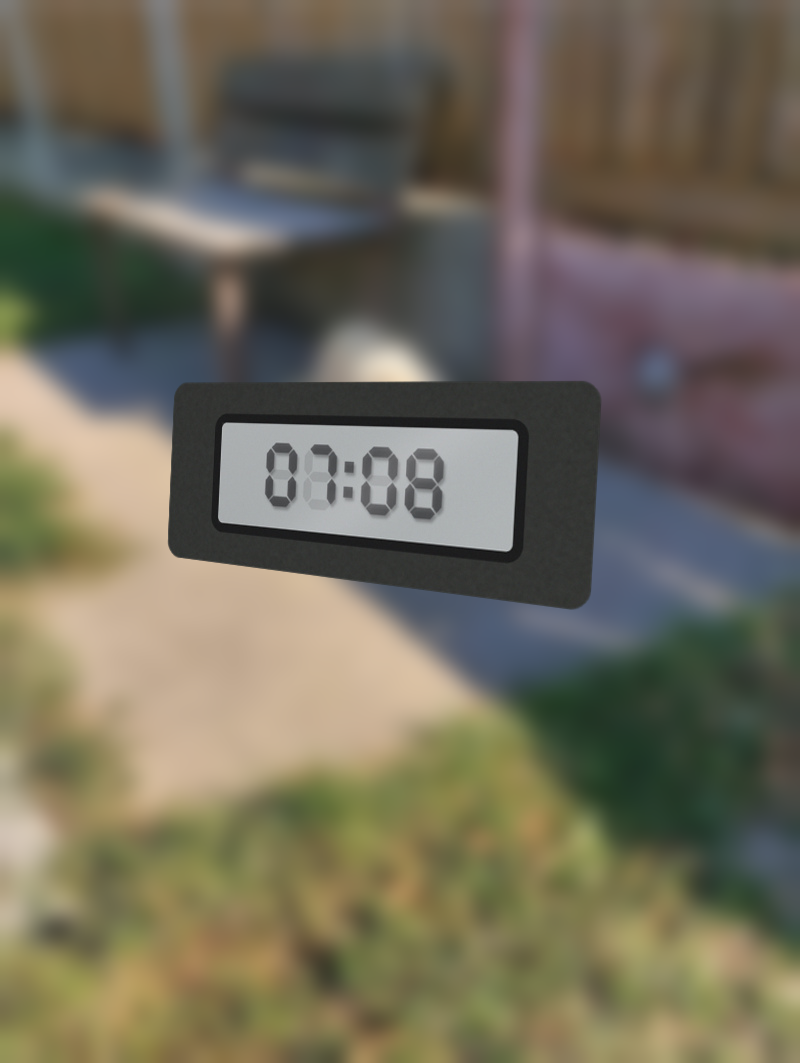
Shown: h=7 m=8
